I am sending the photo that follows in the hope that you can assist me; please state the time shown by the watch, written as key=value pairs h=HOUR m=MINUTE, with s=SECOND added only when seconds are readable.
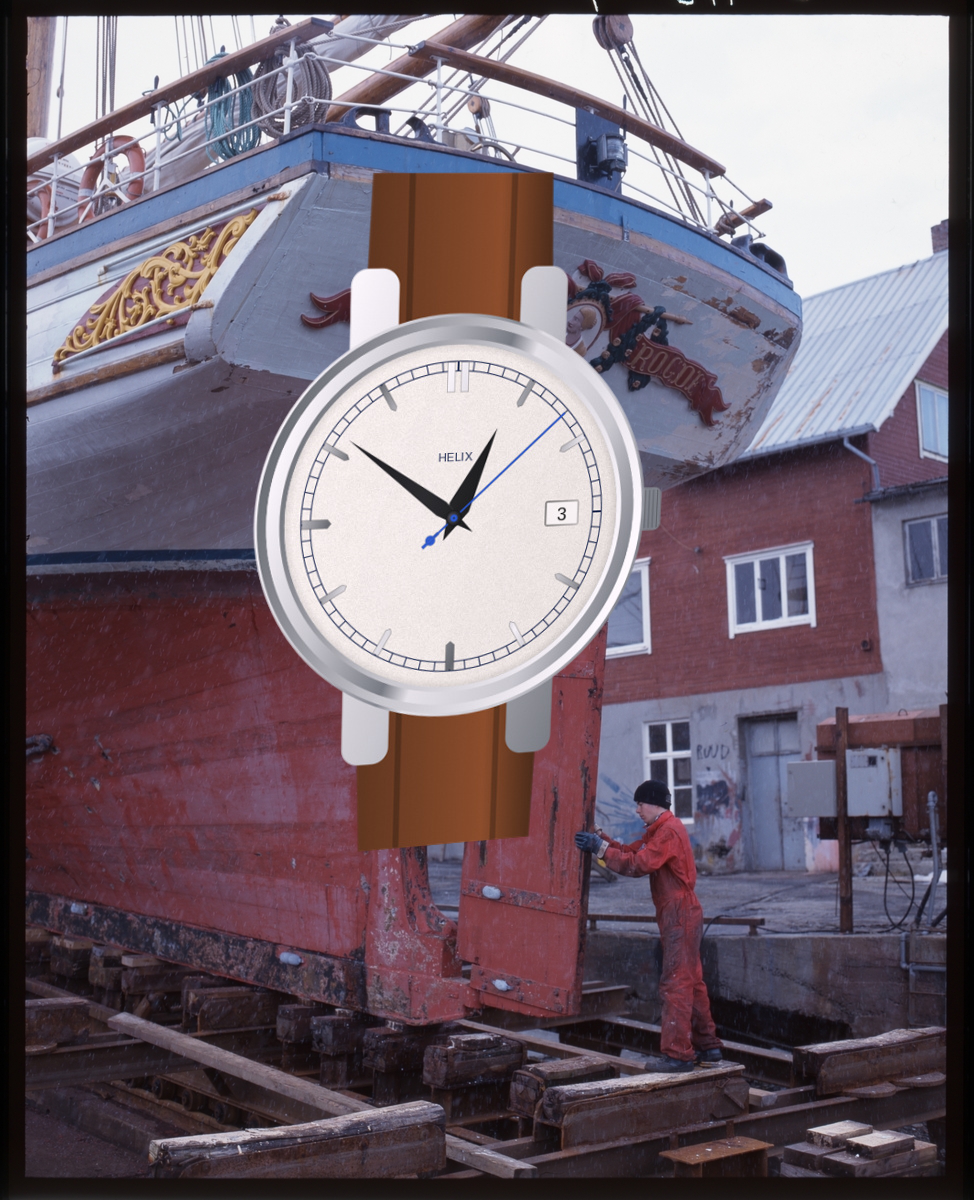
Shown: h=12 m=51 s=8
